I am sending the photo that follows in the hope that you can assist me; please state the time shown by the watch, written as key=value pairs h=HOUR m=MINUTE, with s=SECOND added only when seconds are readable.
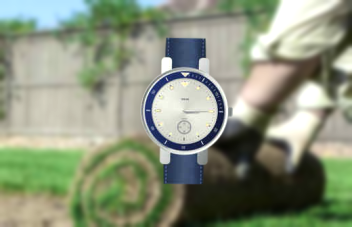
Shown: h=3 m=15
